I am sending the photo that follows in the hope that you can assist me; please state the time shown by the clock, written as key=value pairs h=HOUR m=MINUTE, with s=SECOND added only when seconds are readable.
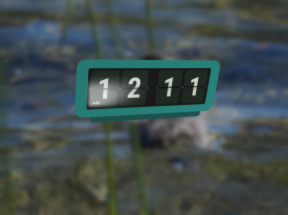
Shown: h=12 m=11
